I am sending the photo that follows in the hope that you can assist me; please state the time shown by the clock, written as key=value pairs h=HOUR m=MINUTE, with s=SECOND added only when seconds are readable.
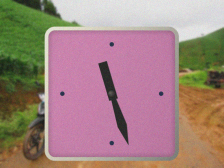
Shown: h=11 m=27
